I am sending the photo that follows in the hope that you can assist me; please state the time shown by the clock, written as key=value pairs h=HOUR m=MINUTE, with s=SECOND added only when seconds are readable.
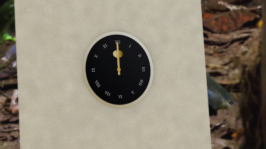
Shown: h=12 m=0
